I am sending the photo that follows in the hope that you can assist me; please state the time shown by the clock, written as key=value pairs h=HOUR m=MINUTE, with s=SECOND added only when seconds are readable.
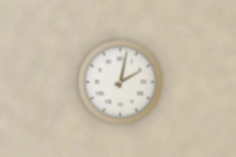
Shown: h=2 m=2
